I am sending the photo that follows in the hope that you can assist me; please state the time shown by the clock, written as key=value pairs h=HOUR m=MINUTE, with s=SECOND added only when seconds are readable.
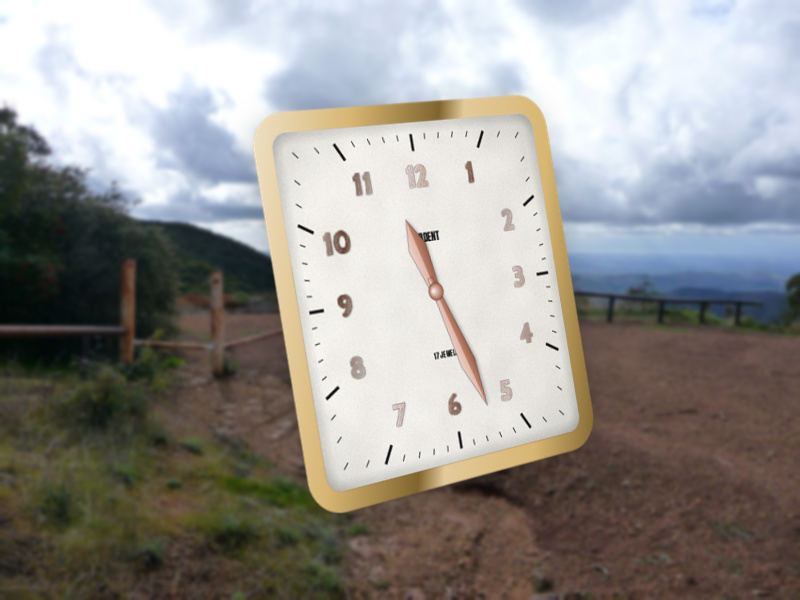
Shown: h=11 m=27
